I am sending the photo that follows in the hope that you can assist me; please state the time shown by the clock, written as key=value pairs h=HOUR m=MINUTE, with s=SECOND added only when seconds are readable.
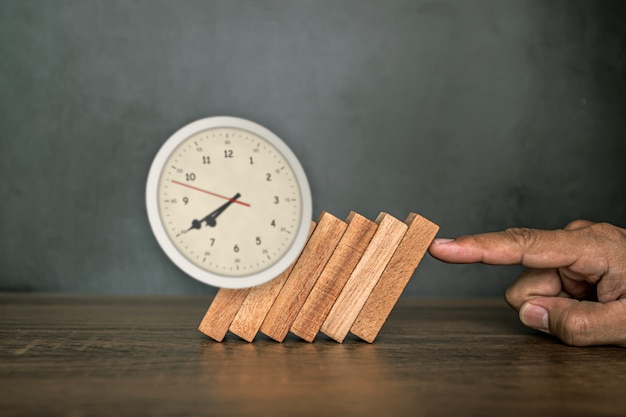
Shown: h=7 m=39 s=48
